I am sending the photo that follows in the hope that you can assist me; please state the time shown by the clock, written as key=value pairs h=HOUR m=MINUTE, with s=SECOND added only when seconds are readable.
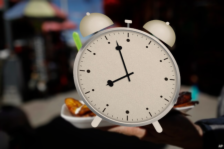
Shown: h=7 m=57
